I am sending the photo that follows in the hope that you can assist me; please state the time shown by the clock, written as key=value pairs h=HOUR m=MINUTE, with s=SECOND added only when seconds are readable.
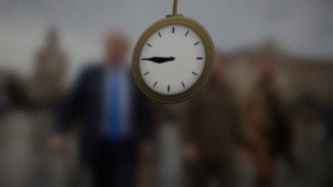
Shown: h=8 m=45
